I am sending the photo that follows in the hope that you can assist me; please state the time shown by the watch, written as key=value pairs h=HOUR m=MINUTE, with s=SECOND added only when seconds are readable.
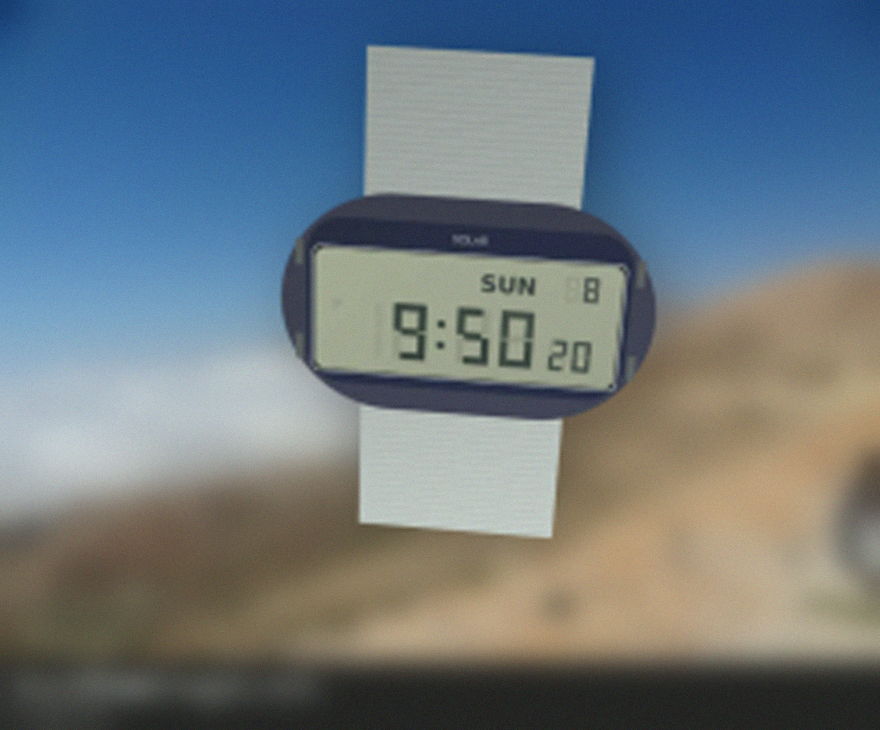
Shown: h=9 m=50 s=20
